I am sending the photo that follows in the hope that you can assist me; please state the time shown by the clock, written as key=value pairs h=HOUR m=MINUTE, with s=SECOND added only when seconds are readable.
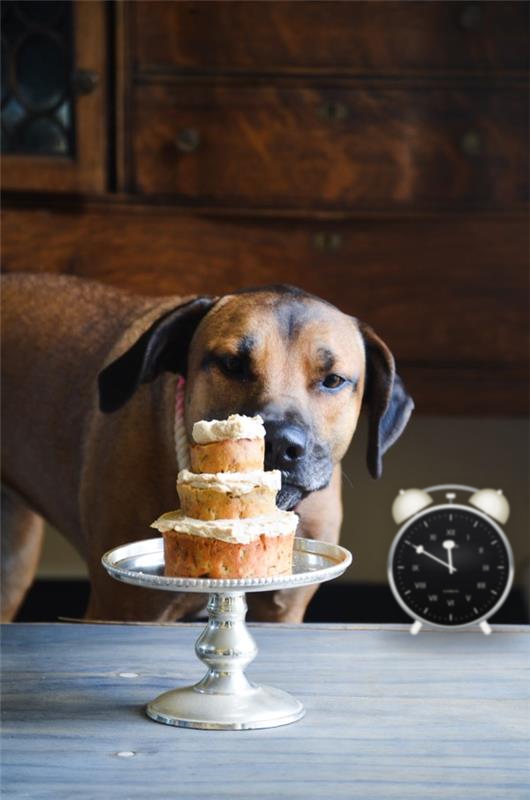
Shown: h=11 m=50
